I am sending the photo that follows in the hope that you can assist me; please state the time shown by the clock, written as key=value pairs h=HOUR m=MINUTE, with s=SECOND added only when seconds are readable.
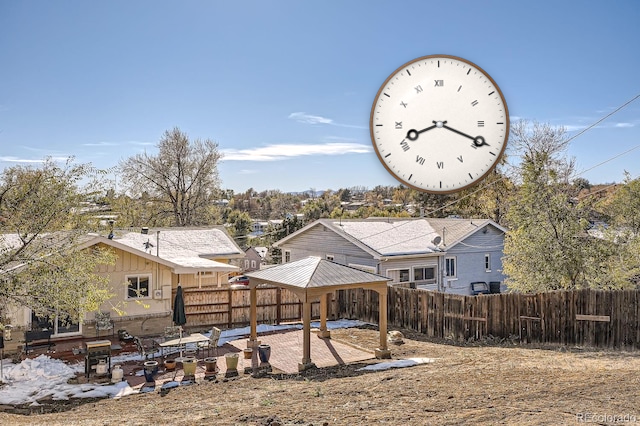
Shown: h=8 m=19
